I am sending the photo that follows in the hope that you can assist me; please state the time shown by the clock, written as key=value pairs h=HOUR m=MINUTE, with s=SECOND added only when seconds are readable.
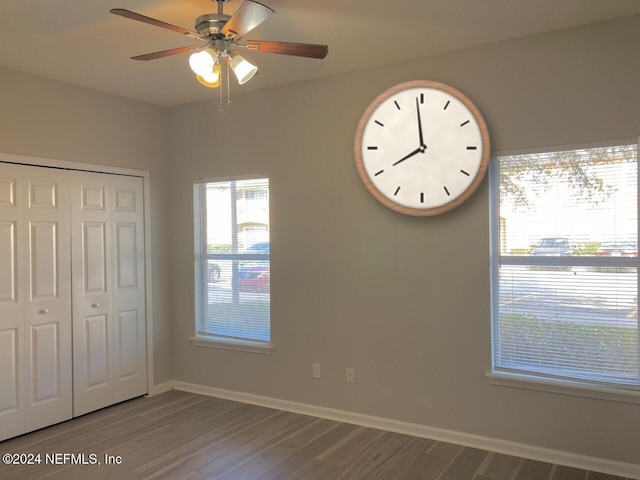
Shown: h=7 m=59
